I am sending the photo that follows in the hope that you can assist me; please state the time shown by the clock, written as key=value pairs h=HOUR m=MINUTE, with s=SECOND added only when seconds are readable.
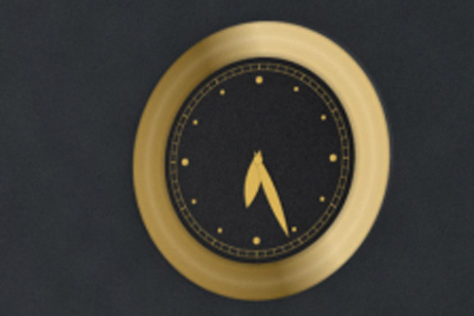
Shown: h=6 m=26
